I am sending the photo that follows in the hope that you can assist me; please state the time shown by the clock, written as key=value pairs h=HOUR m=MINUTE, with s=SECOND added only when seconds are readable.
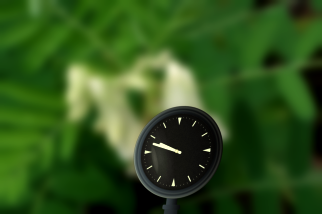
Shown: h=9 m=48
